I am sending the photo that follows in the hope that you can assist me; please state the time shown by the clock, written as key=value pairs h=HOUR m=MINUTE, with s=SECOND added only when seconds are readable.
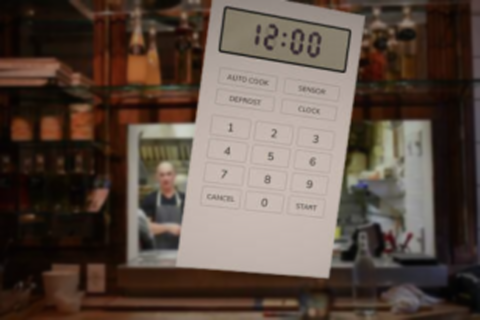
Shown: h=12 m=0
